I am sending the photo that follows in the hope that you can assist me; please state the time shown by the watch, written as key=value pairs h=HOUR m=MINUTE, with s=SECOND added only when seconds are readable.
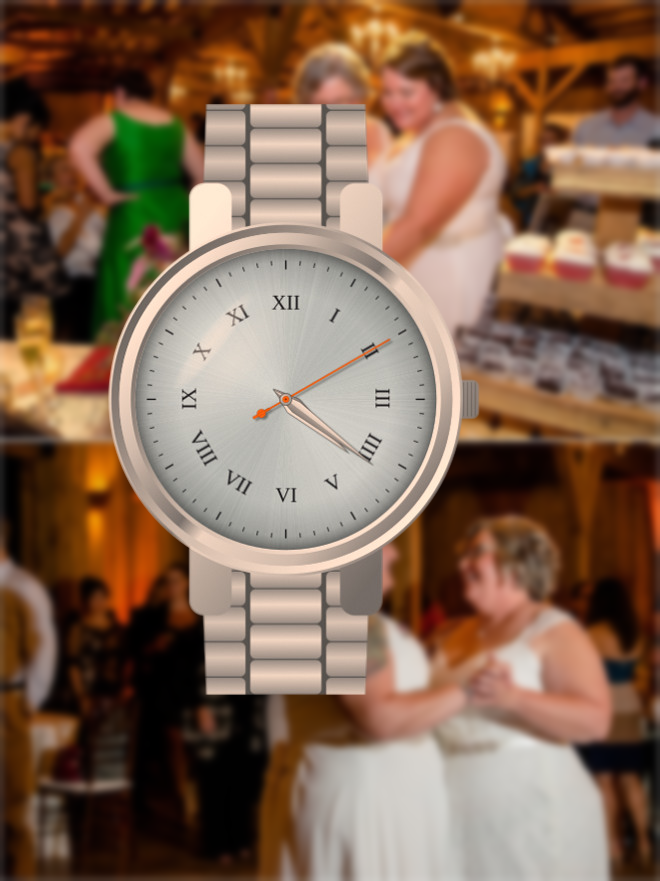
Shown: h=4 m=21 s=10
